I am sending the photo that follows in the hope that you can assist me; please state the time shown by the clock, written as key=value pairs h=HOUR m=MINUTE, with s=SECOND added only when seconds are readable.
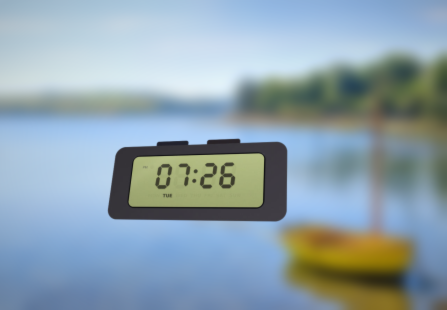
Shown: h=7 m=26
